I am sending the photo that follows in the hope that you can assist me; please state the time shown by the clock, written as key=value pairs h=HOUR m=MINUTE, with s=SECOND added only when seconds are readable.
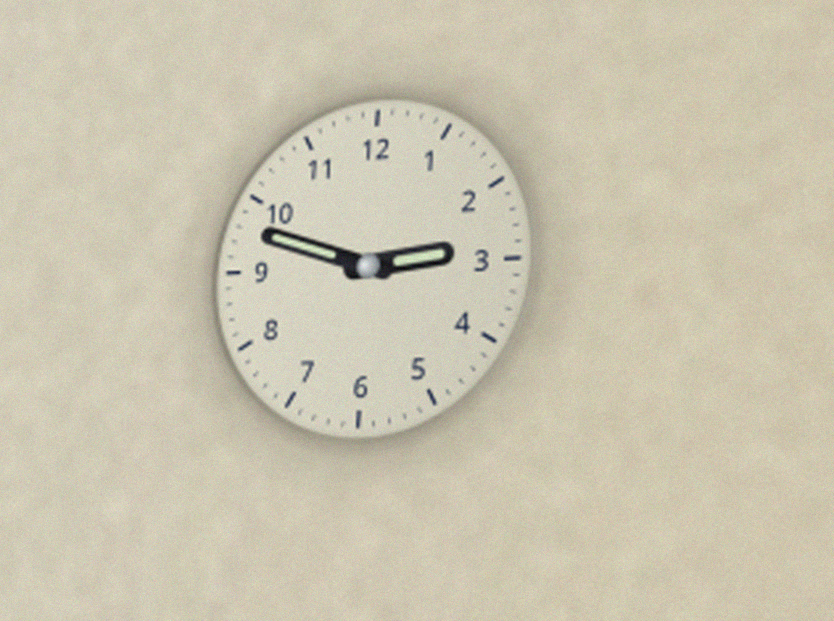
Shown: h=2 m=48
